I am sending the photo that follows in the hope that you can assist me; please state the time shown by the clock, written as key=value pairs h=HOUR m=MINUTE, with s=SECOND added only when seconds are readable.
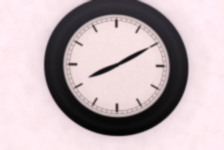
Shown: h=8 m=10
